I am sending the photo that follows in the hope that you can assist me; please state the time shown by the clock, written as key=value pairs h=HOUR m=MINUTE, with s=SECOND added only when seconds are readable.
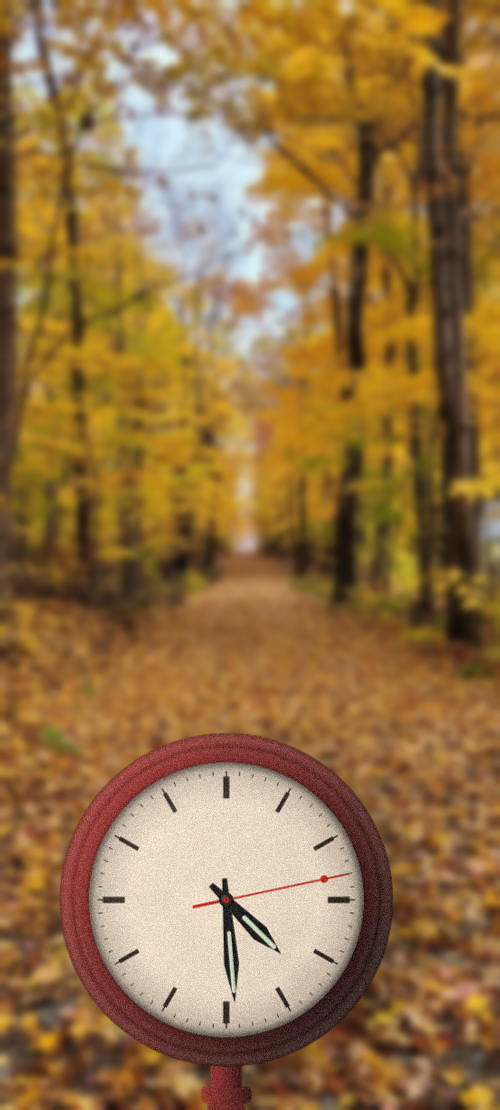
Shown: h=4 m=29 s=13
